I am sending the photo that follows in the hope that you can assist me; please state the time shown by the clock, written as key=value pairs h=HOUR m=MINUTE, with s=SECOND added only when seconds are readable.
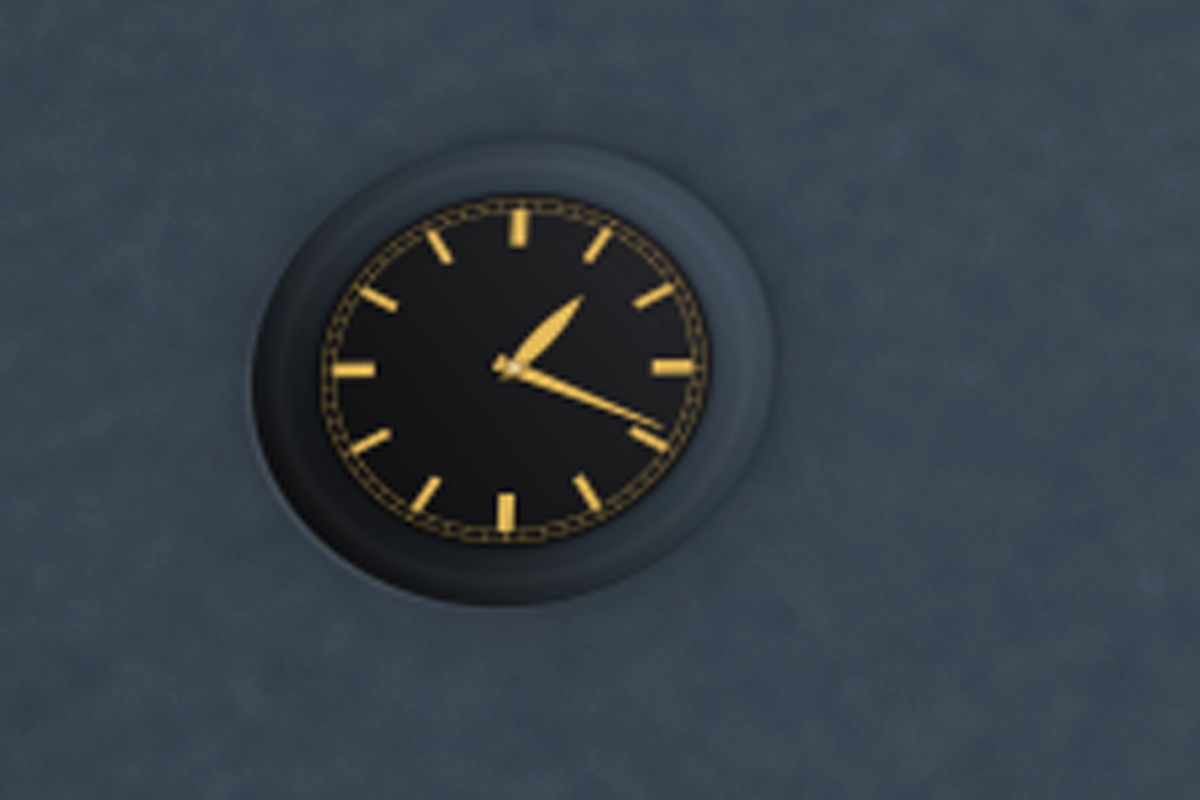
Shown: h=1 m=19
